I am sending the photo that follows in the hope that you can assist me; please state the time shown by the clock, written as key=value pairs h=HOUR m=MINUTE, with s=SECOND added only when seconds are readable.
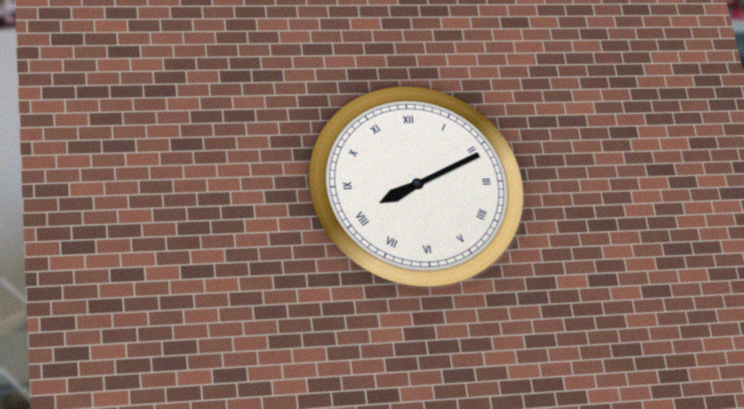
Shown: h=8 m=11
